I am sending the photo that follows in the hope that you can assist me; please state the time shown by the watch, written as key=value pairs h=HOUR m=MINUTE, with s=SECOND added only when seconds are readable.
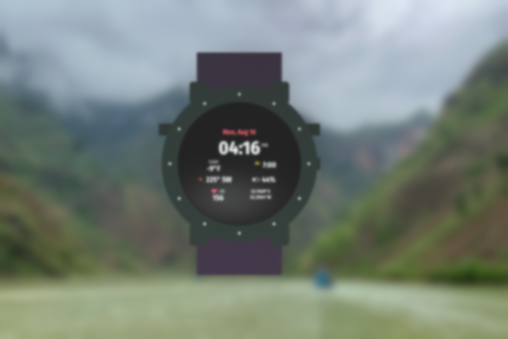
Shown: h=4 m=16
